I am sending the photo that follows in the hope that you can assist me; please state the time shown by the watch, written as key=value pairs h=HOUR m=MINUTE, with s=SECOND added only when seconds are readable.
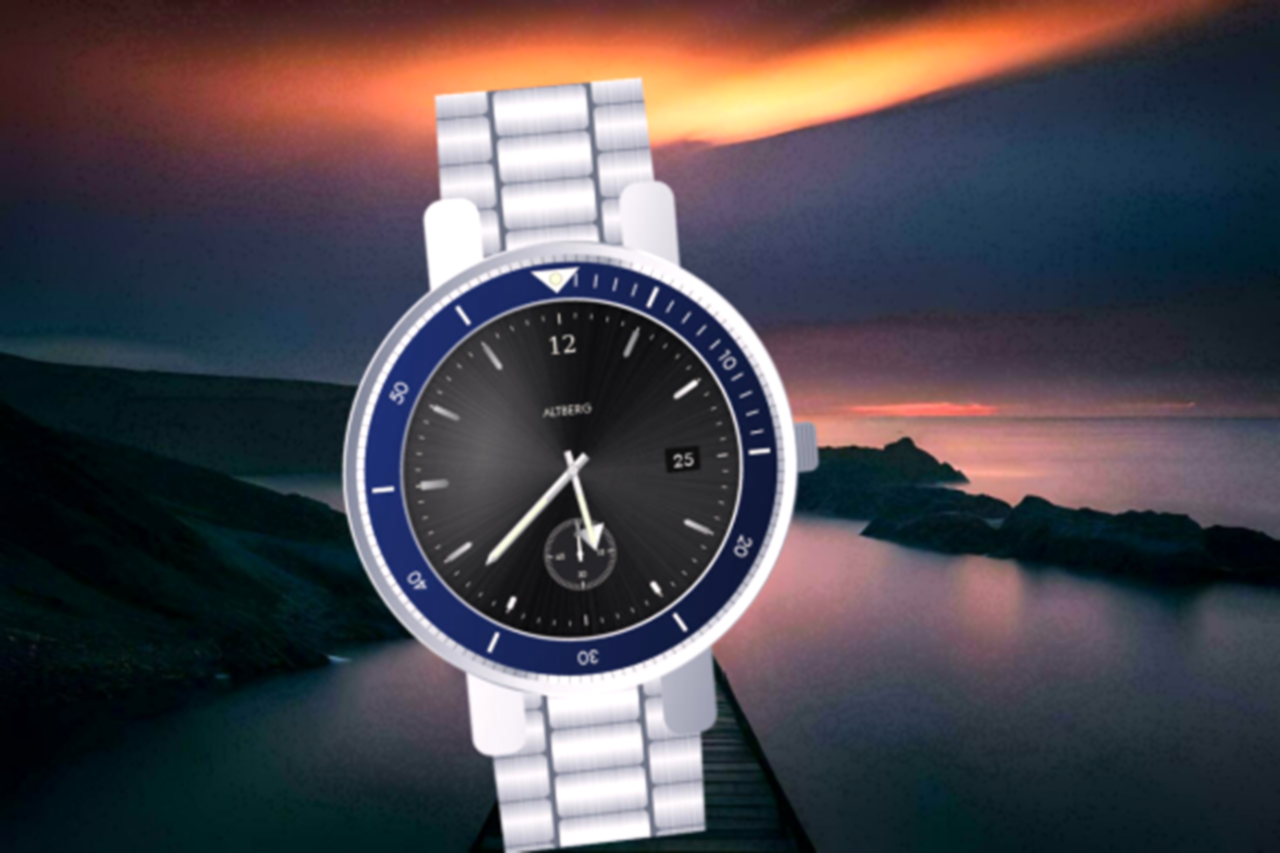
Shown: h=5 m=38
